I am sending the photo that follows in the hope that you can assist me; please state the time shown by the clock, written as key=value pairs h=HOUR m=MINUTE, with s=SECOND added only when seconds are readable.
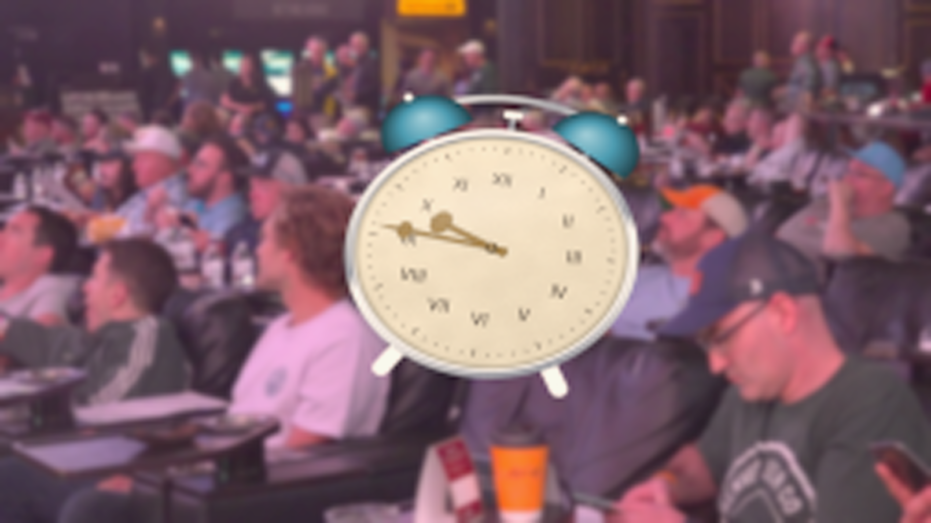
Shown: h=9 m=46
